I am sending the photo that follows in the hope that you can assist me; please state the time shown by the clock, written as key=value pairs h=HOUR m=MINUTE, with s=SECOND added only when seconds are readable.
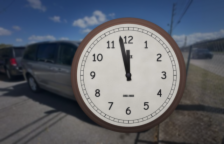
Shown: h=11 m=58
